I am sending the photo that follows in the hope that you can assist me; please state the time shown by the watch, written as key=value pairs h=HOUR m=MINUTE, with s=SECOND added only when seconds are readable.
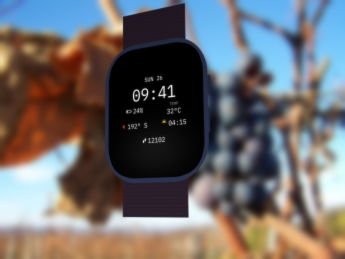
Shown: h=9 m=41
